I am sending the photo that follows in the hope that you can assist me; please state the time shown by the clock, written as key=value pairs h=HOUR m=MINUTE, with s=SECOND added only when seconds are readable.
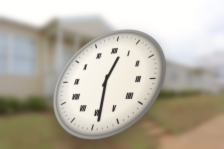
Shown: h=12 m=29
